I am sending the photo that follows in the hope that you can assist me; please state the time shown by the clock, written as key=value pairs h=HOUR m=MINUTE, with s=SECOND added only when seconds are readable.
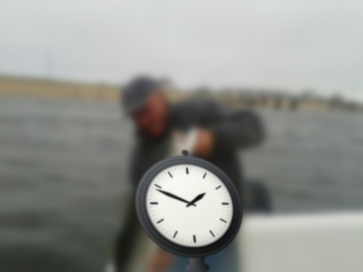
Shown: h=1 m=49
